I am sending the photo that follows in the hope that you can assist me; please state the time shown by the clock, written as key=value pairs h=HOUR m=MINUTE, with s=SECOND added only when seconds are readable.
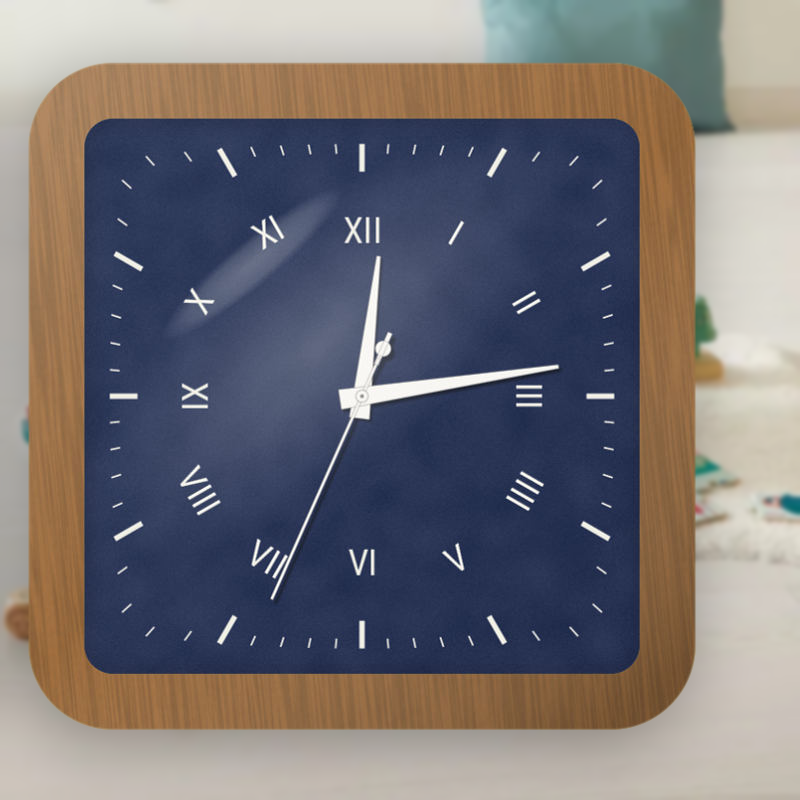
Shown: h=12 m=13 s=34
